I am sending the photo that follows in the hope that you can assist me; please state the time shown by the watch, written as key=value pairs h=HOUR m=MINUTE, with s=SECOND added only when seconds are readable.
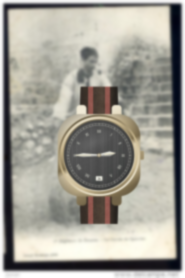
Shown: h=2 m=45
